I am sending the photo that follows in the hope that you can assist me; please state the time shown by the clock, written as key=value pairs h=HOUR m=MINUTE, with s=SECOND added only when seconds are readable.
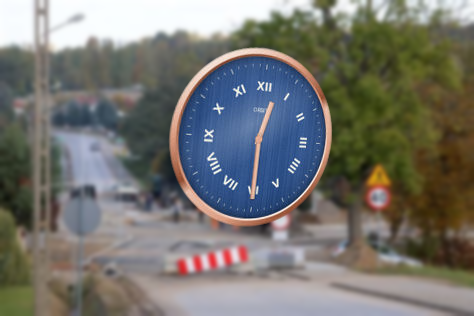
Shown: h=12 m=30
